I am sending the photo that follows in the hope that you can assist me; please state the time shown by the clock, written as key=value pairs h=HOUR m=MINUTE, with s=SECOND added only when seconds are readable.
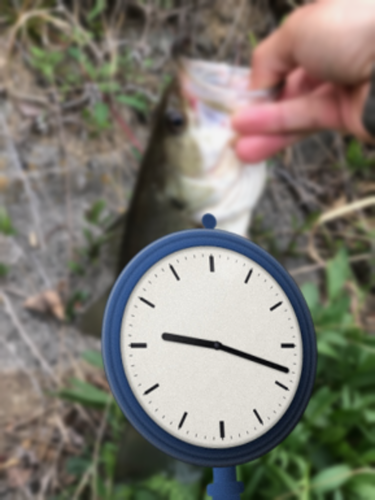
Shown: h=9 m=18
